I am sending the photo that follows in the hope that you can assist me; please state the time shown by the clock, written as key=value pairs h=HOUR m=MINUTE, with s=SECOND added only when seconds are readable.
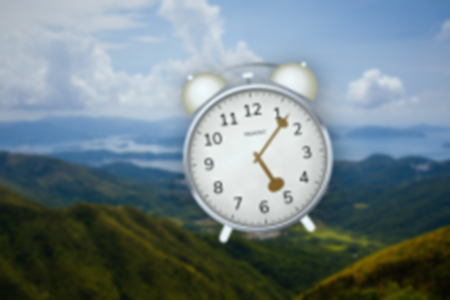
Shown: h=5 m=7
